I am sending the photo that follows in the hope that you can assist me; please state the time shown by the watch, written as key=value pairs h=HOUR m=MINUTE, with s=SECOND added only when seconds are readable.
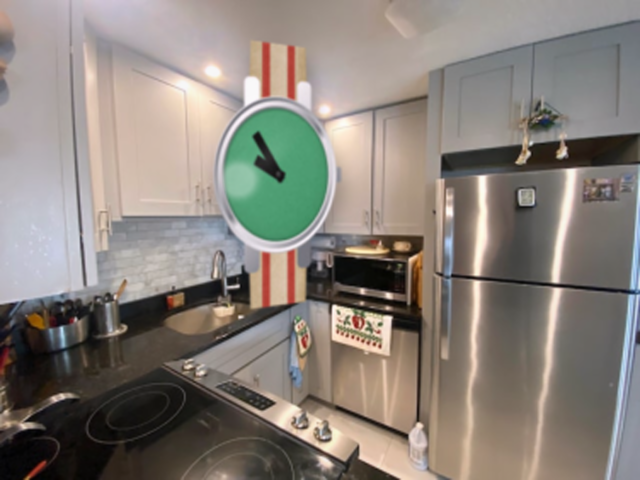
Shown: h=9 m=54
